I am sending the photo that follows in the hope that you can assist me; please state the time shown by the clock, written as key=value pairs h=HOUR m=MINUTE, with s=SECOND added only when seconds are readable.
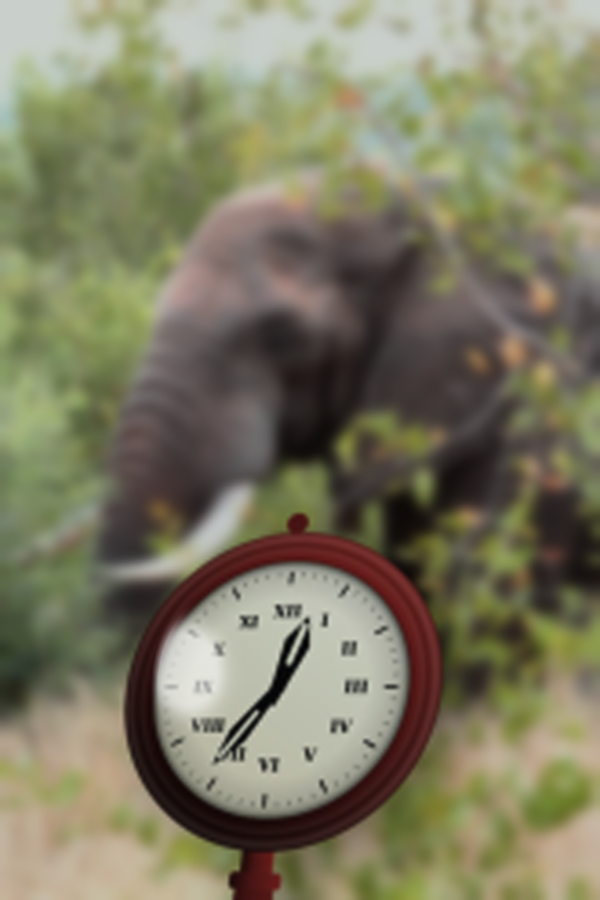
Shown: h=12 m=36
